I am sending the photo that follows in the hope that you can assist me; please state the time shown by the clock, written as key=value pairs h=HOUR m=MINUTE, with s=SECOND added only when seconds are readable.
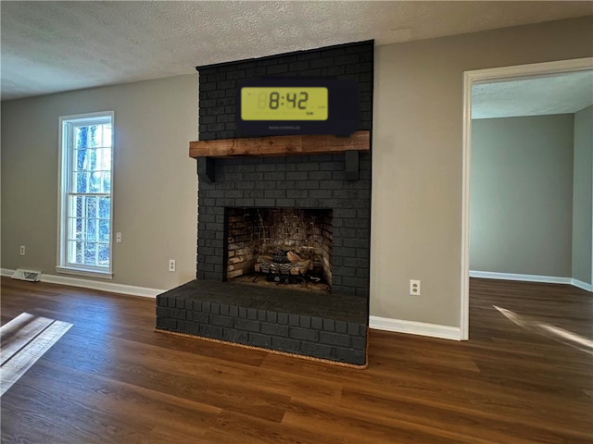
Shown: h=8 m=42
